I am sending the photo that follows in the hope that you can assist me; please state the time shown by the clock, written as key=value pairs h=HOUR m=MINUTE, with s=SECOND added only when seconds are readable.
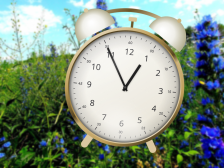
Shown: h=12 m=55
